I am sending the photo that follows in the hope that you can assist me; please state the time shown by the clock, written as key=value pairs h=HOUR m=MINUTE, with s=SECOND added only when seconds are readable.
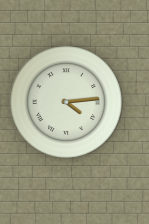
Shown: h=4 m=14
